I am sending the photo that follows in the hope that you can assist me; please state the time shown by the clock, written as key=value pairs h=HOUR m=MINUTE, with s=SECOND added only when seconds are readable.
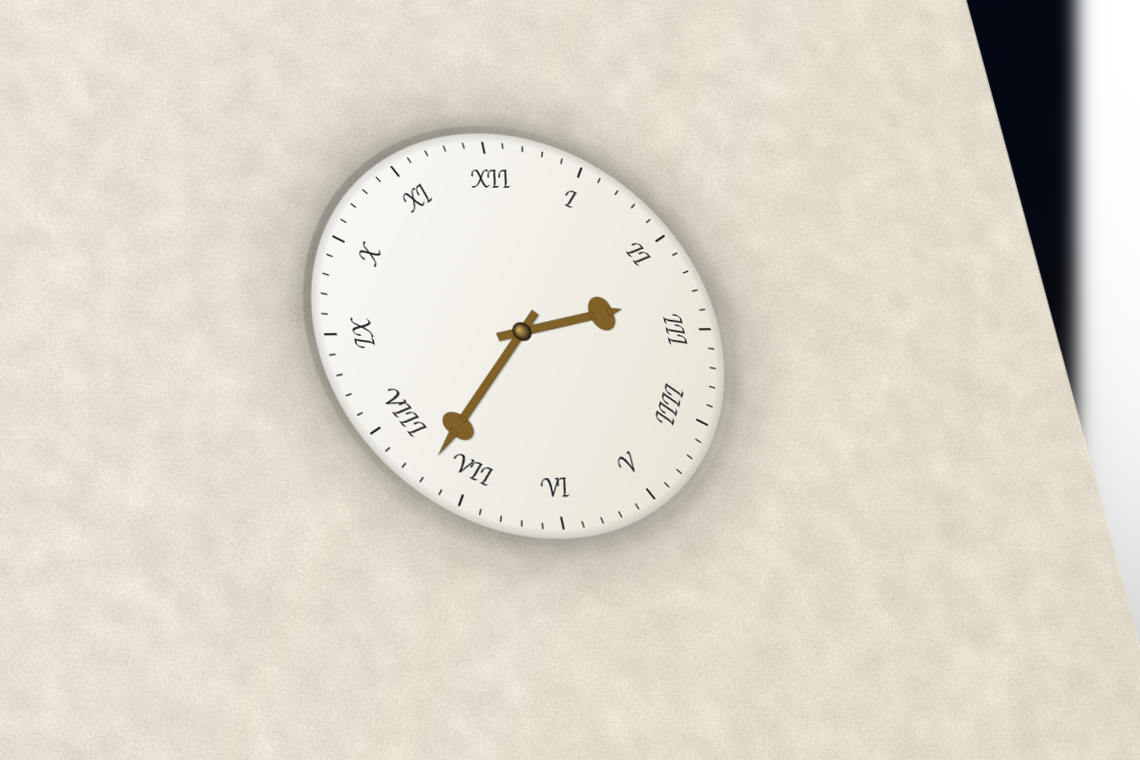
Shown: h=2 m=37
